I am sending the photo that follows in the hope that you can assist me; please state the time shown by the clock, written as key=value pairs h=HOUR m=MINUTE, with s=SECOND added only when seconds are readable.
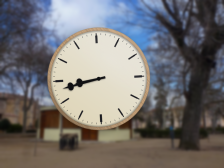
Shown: h=8 m=43
